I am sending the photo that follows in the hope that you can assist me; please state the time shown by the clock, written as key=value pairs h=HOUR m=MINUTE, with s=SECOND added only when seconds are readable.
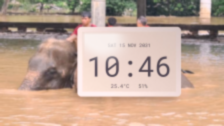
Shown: h=10 m=46
